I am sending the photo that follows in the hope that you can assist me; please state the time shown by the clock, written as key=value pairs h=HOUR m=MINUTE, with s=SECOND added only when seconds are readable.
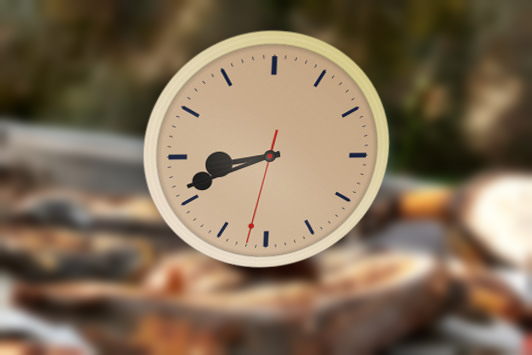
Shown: h=8 m=41 s=32
